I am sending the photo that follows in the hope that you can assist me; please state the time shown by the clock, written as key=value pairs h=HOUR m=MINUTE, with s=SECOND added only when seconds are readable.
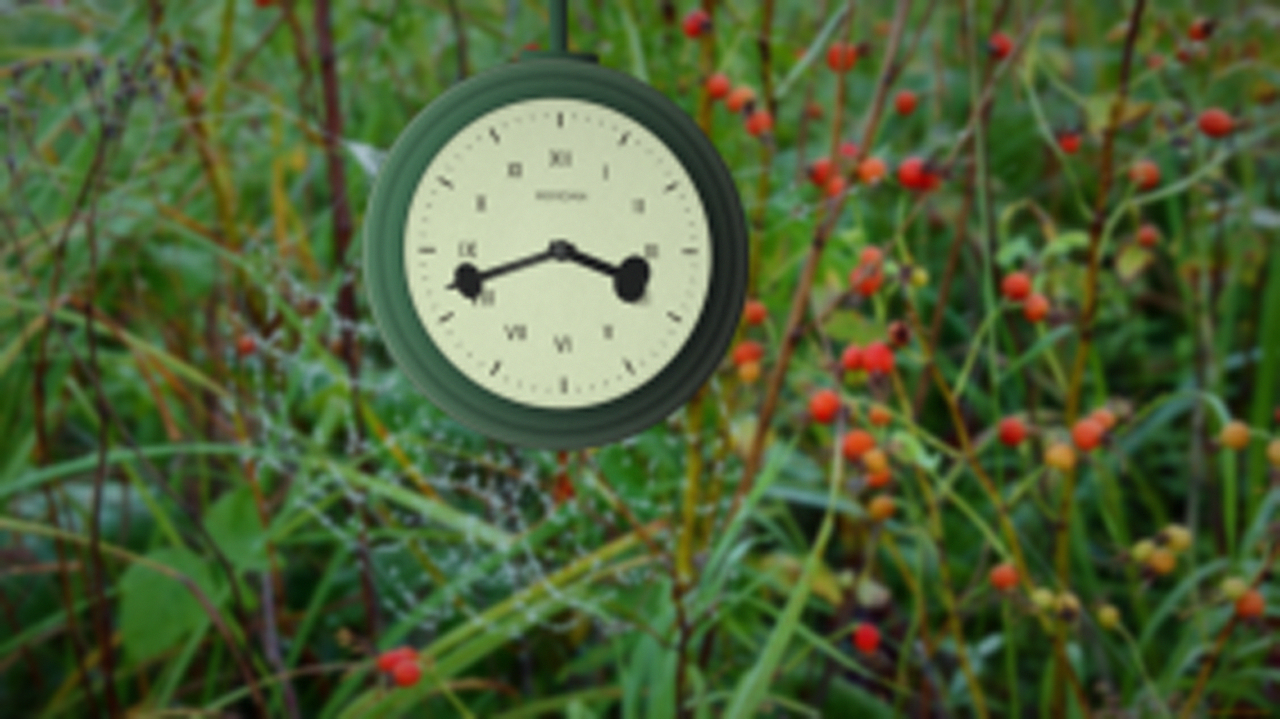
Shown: h=3 m=42
